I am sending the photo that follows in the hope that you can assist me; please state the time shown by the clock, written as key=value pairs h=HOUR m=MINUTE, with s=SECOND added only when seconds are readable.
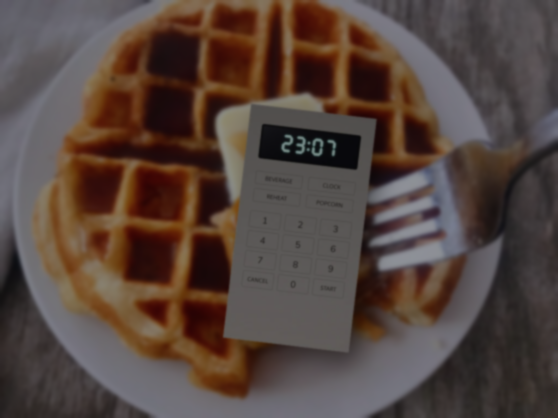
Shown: h=23 m=7
